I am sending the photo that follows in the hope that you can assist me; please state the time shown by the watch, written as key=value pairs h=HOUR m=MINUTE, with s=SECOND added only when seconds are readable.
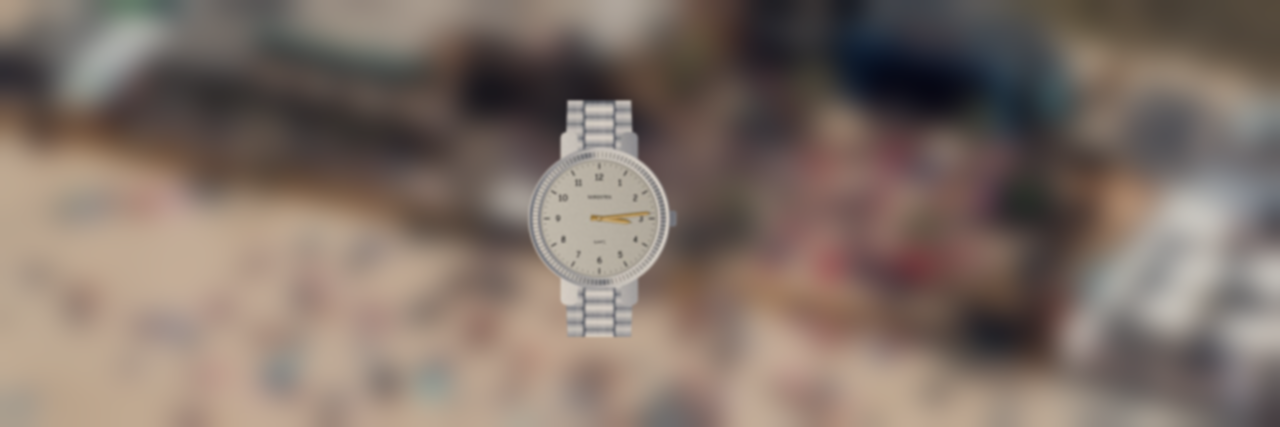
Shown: h=3 m=14
